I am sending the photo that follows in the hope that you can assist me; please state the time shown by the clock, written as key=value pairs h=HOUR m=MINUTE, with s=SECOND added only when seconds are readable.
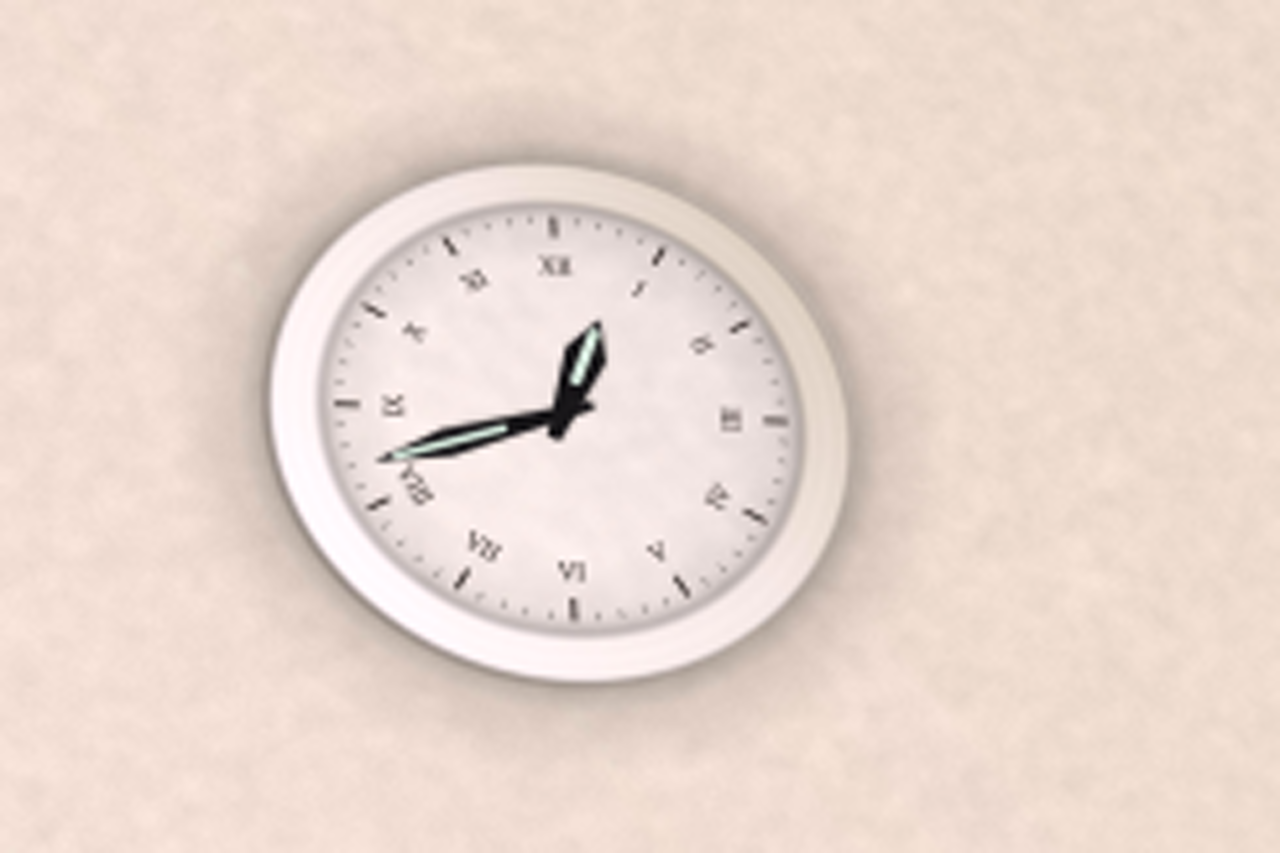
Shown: h=12 m=42
